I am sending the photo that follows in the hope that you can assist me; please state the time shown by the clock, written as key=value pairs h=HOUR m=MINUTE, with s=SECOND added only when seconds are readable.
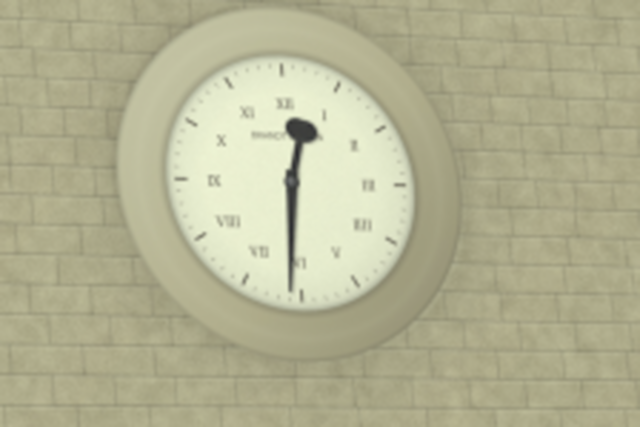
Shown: h=12 m=31
